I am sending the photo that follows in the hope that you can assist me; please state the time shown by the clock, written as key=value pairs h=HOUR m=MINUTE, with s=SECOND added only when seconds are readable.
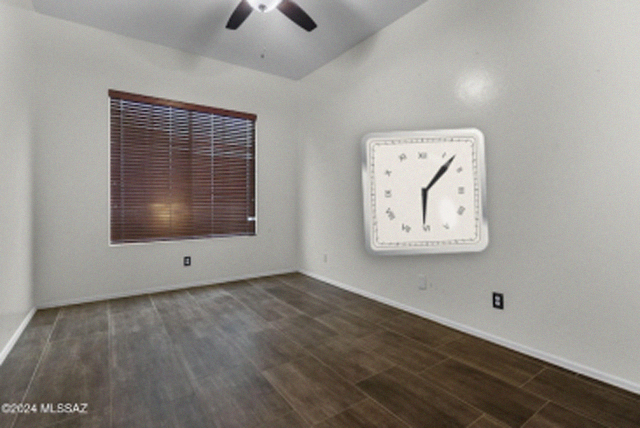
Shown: h=6 m=7
